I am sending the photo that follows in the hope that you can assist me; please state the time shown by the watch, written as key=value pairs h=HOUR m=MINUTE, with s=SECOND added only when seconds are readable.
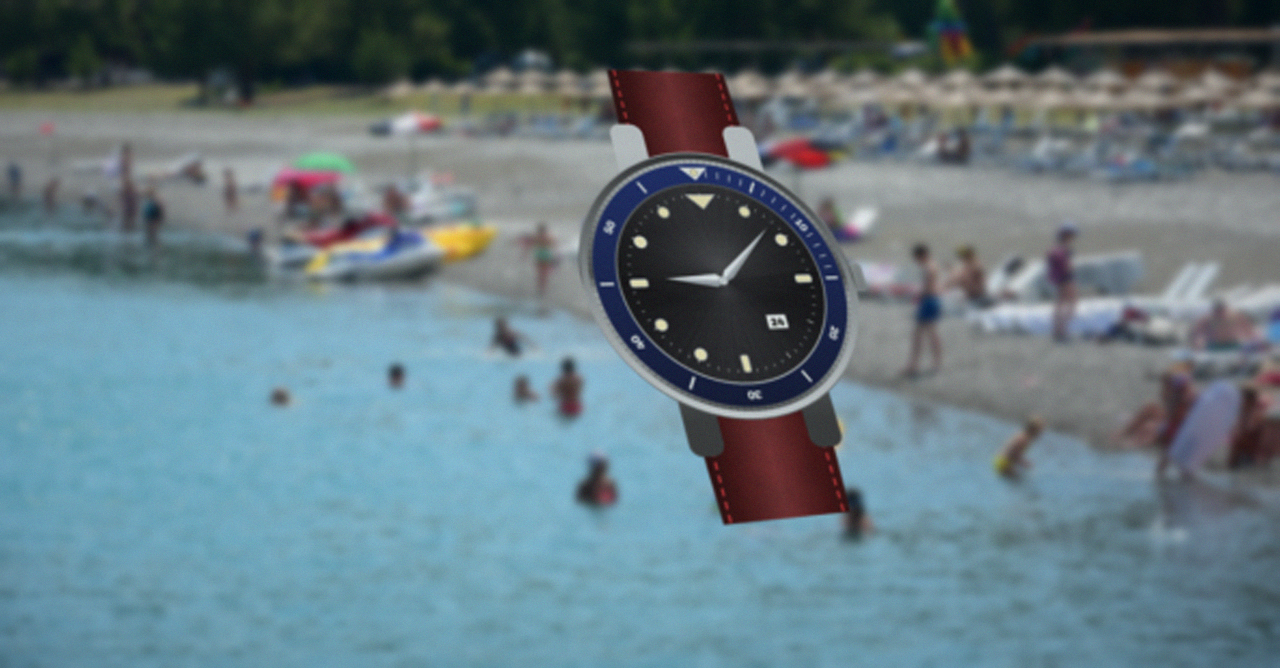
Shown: h=9 m=8
